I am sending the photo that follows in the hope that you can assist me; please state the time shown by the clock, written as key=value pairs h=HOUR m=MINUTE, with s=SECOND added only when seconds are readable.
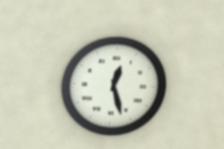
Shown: h=12 m=27
